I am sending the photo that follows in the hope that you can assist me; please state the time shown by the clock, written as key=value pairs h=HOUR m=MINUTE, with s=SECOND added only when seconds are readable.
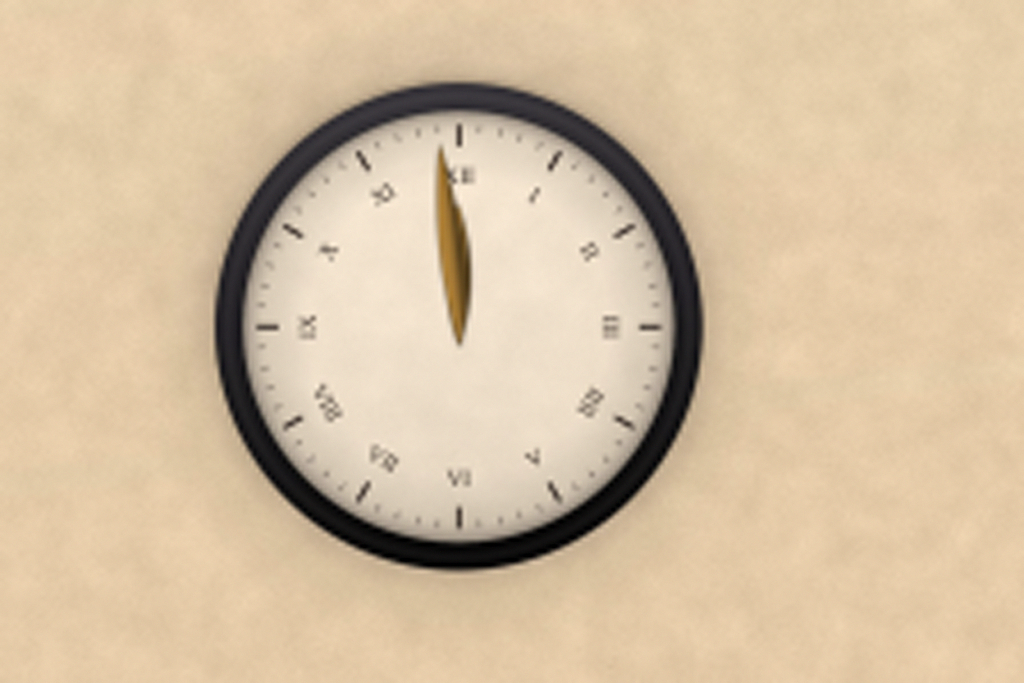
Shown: h=11 m=59
